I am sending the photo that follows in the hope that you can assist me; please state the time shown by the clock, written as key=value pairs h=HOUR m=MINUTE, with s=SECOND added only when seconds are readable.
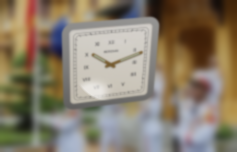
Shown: h=10 m=12
